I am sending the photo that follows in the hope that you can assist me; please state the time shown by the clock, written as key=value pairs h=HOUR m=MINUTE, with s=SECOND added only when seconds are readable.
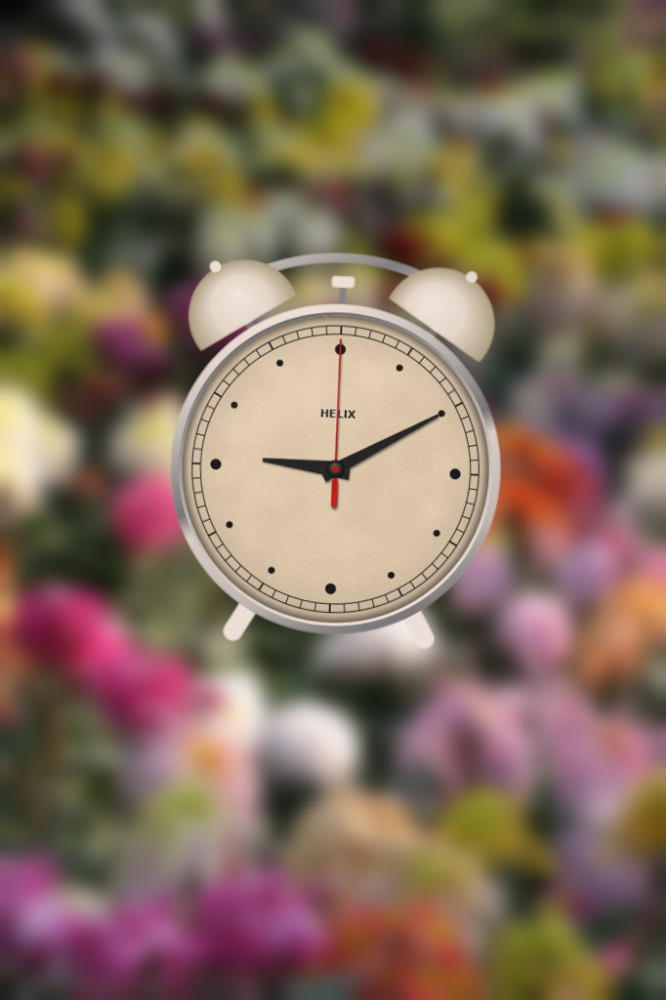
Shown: h=9 m=10 s=0
